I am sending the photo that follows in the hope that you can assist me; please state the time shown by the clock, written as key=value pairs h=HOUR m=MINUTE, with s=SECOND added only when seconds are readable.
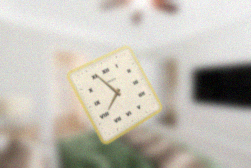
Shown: h=7 m=56
